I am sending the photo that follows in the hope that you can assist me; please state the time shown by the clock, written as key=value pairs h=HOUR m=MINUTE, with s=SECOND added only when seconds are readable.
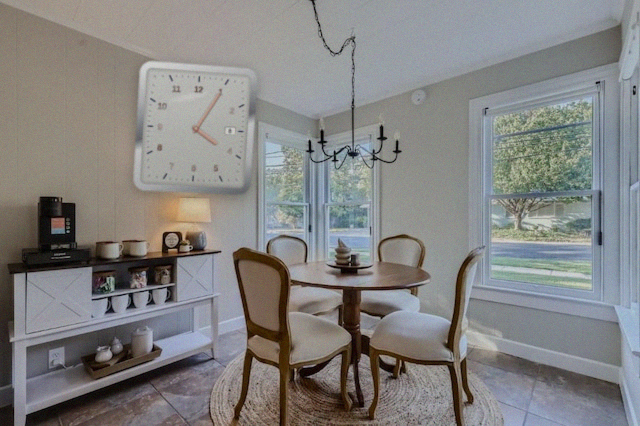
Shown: h=4 m=5
